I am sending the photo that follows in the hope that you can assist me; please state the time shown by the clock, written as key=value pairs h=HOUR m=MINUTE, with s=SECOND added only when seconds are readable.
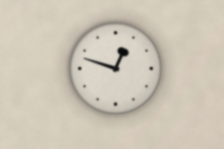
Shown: h=12 m=48
